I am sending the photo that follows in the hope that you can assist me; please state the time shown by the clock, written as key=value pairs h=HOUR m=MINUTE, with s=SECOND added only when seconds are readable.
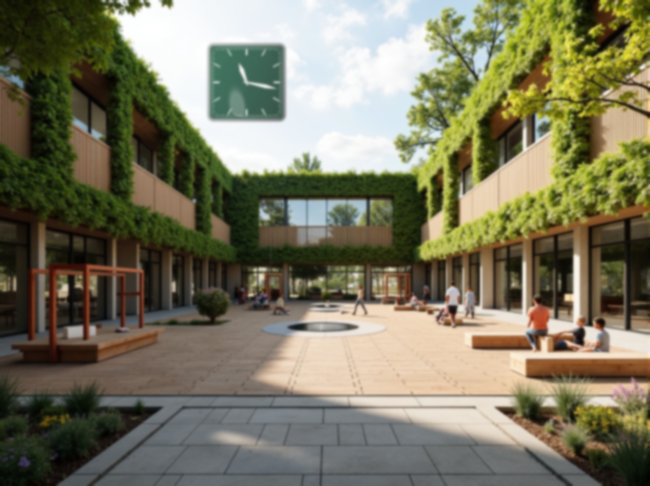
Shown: h=11 m=17
